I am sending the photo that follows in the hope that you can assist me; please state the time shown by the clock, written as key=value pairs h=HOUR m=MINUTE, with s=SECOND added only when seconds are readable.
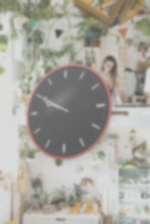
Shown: h=9 m=50
